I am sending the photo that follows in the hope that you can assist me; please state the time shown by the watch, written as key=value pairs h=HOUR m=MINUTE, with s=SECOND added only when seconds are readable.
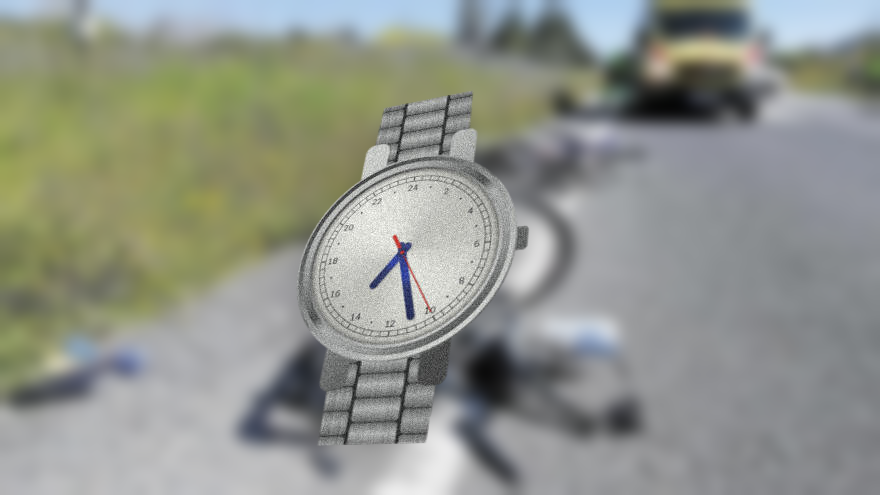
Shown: h=14 m=27 s=25
